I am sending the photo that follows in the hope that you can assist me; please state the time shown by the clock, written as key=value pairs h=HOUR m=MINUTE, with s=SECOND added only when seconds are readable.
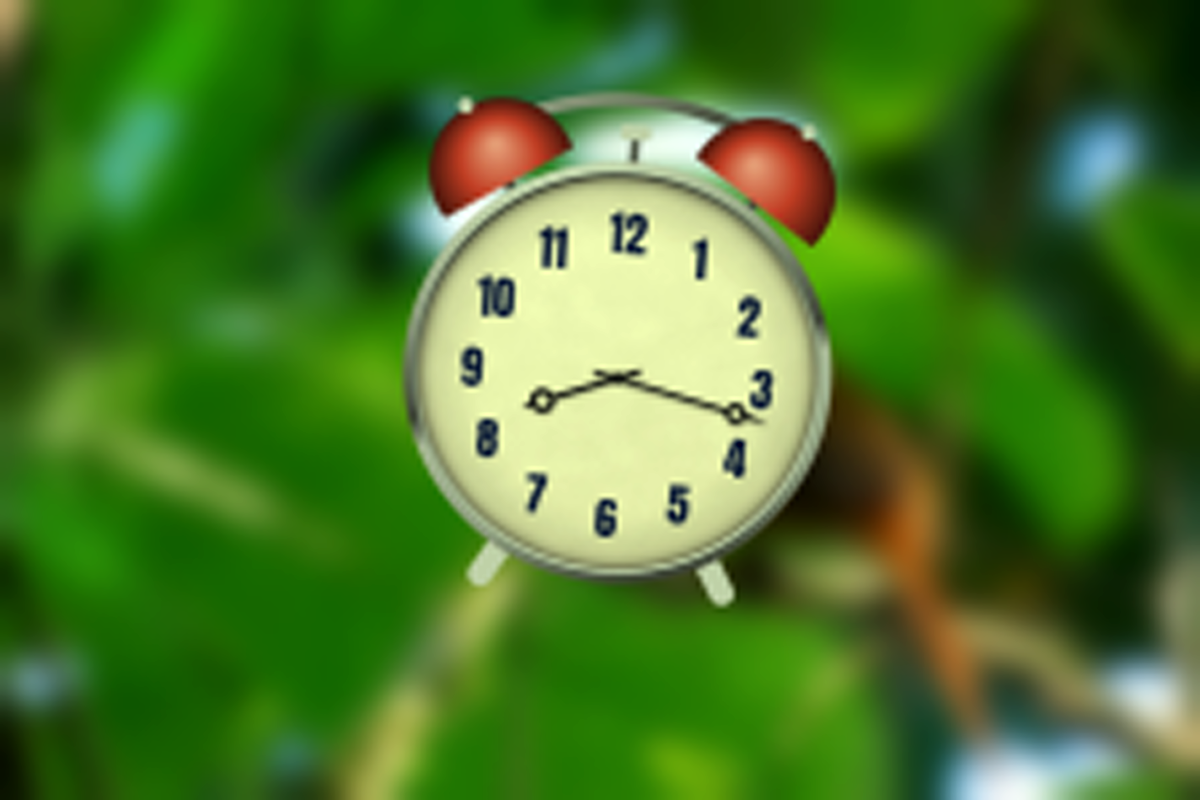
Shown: h=8 m=17
